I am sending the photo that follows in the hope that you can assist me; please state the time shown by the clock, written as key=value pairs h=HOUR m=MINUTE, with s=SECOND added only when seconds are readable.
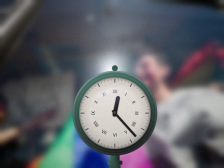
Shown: h=12 m=23
